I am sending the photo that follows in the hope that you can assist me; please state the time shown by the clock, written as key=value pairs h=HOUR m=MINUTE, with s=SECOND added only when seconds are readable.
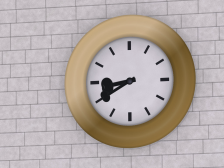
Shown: h=8 m=40
